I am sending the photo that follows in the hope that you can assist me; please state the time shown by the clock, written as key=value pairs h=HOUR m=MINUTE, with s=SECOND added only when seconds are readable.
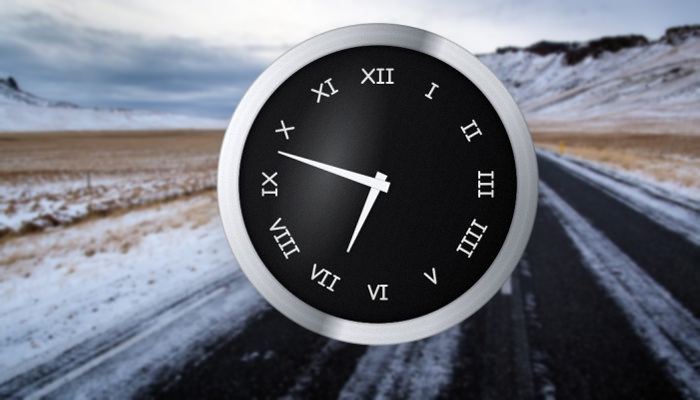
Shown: h=6 m=48
